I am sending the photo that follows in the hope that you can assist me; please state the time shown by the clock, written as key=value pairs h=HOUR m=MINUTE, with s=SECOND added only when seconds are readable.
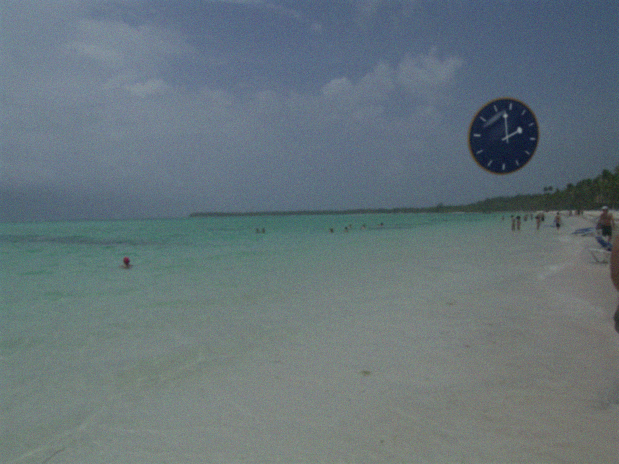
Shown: h=1 m=58
